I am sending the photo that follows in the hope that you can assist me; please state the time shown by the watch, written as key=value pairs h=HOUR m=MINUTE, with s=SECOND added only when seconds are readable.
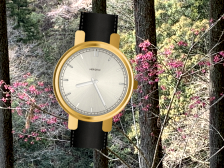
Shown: h=8 m=25
